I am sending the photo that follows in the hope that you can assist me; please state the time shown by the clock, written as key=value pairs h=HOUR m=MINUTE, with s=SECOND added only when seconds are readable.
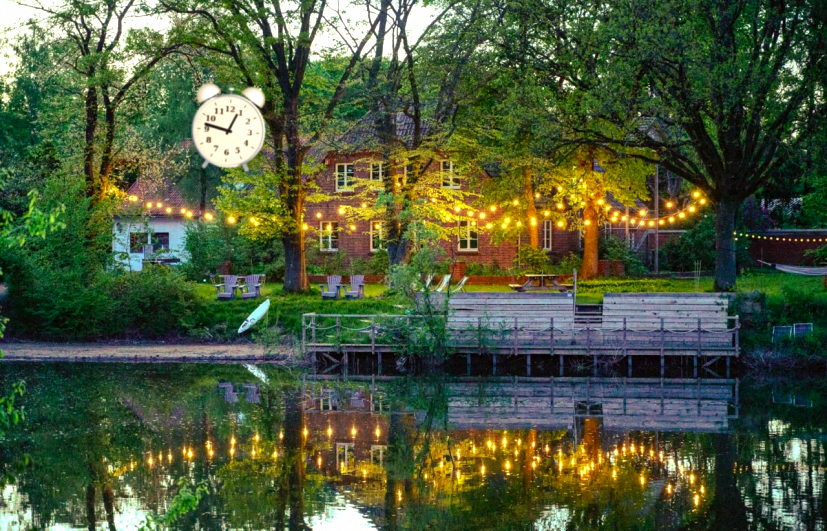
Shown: h=12 m=47
